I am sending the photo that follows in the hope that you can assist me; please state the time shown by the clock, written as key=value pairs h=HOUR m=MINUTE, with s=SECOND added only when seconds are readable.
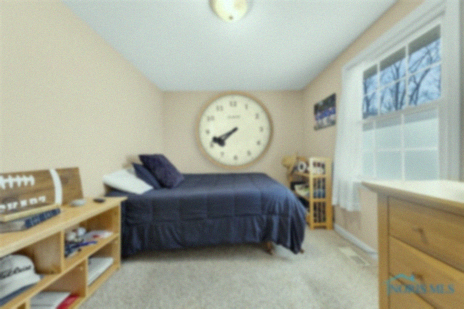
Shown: h=7 m=41
